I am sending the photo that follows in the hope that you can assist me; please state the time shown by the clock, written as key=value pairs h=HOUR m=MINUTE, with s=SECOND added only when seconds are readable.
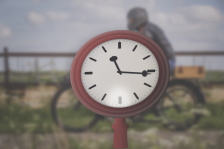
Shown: h=11 m=16
